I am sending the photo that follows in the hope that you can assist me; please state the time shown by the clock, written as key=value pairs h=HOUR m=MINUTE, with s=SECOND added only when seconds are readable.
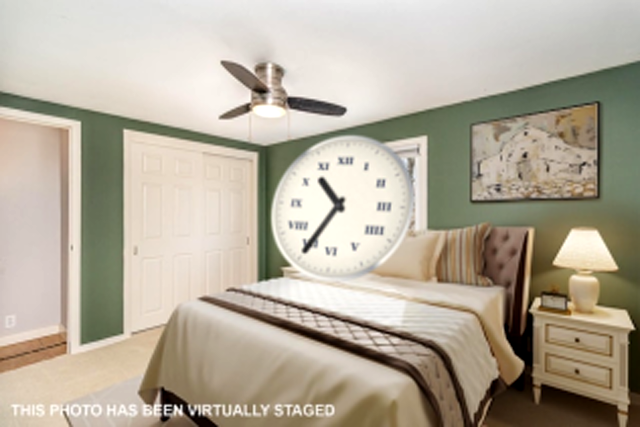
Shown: h=10 m=35
